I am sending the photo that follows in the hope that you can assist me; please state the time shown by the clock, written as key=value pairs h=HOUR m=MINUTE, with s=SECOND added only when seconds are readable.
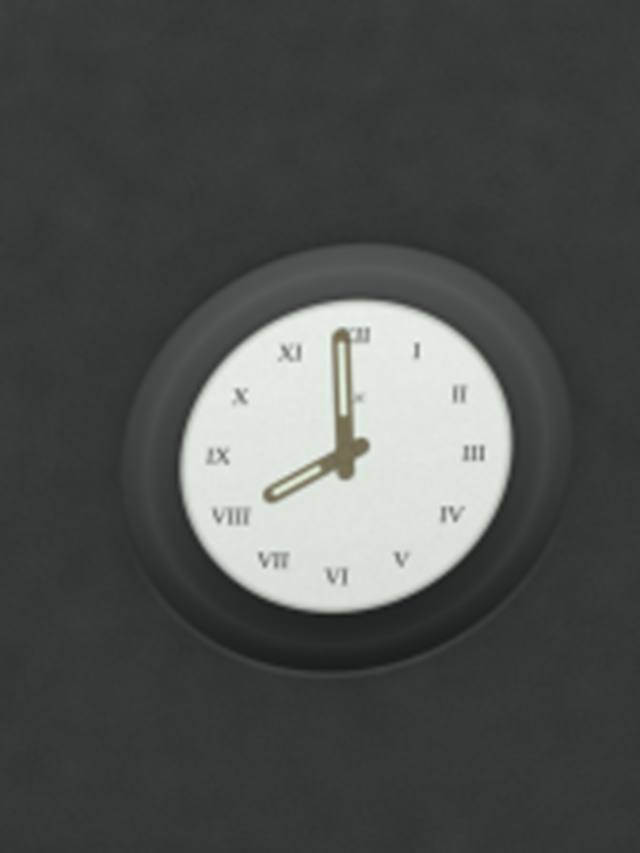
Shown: h=7 m=59
